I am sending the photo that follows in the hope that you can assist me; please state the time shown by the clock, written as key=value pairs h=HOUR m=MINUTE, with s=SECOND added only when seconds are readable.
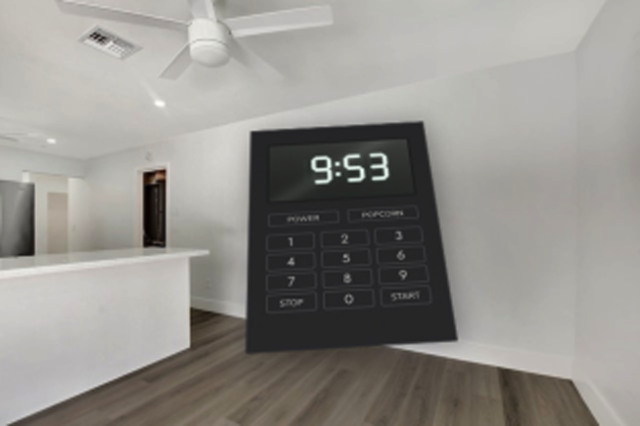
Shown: h=9 m=53
